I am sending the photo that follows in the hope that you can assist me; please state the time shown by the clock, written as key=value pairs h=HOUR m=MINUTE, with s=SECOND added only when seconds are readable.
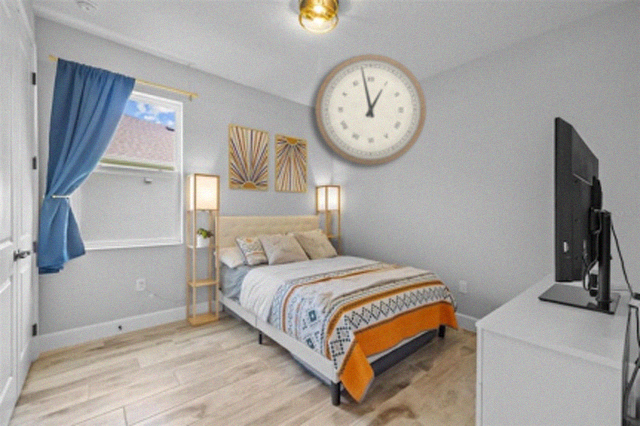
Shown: h=12 m=58
